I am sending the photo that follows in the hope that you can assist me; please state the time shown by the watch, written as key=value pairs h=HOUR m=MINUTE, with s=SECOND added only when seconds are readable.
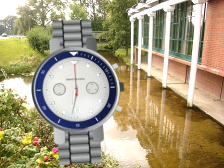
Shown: h=6 m=32
